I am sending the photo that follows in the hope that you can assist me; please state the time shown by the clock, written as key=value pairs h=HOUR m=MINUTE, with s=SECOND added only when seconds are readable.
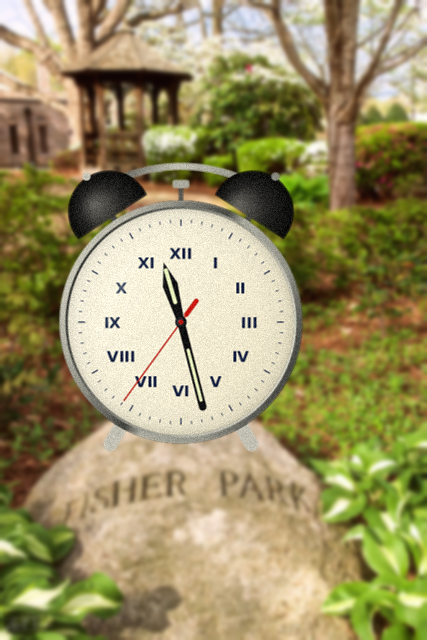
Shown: h=11 m=27 s=36
